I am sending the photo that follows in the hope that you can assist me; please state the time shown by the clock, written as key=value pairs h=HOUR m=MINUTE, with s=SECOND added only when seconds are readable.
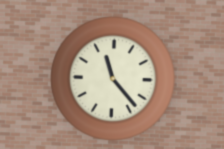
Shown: h=11 m=23
